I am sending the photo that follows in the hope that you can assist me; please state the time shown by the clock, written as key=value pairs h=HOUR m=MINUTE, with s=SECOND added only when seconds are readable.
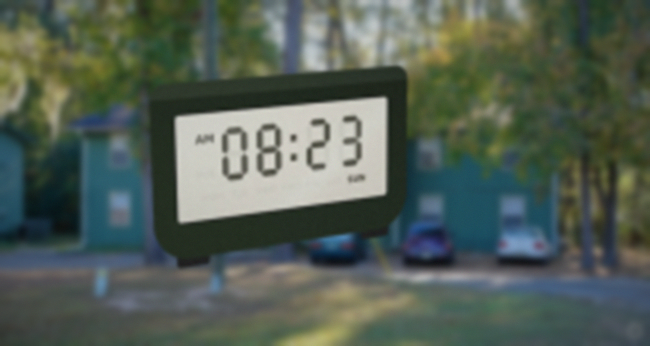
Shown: h=8 m=23
